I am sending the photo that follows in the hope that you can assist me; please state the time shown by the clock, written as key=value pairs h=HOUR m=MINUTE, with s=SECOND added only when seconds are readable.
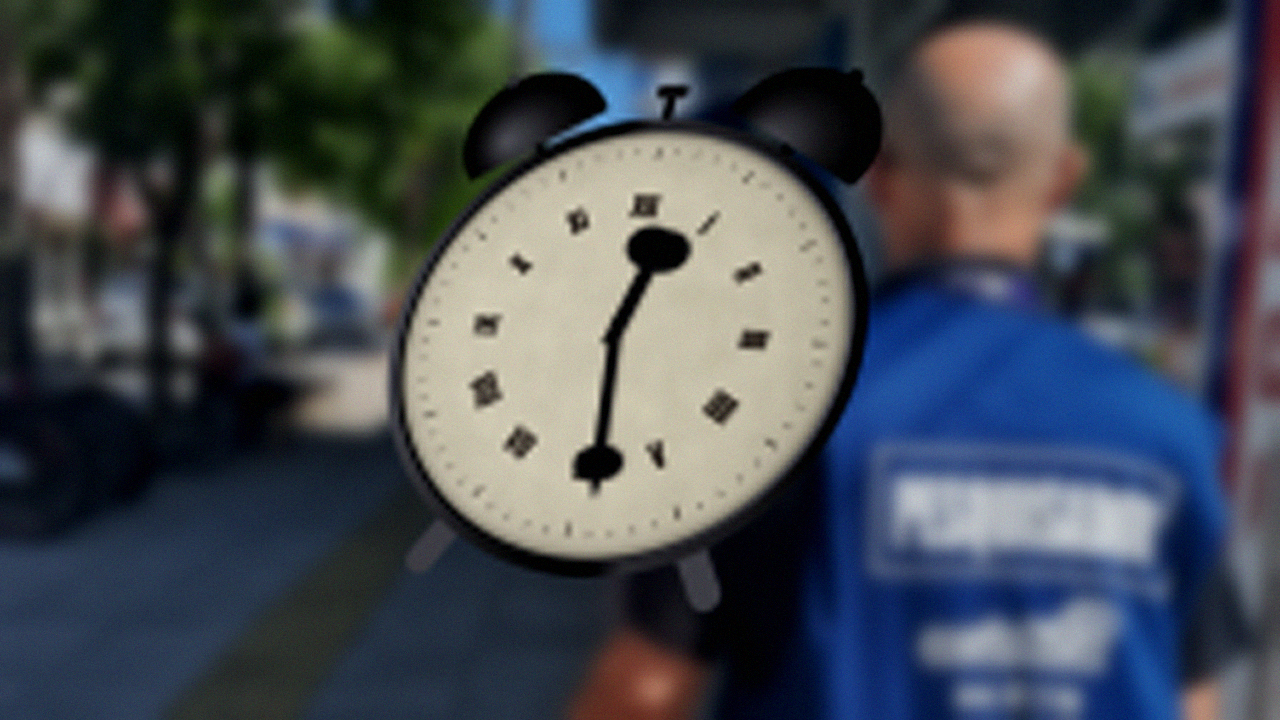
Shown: h=12 m=29
